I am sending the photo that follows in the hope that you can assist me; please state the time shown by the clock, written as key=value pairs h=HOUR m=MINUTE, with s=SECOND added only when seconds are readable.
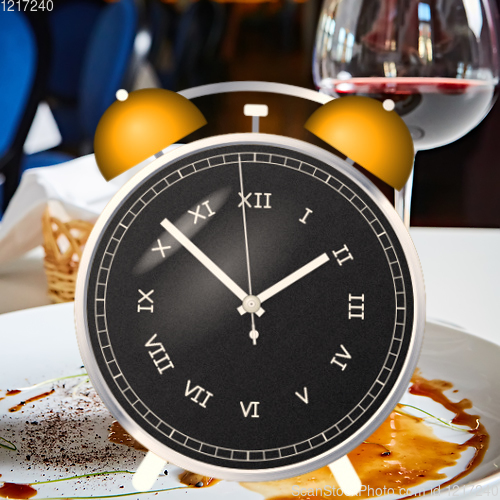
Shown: h=1 m=51 s=59
